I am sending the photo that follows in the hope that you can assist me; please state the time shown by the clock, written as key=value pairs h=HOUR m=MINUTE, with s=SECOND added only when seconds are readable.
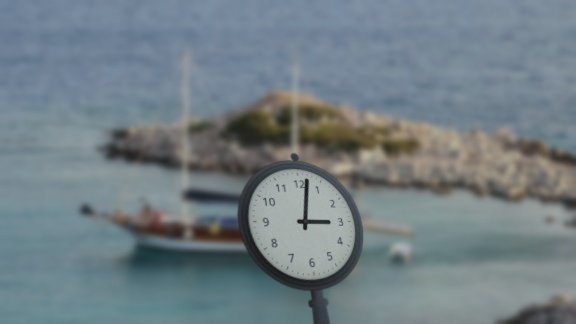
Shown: h=3 m=2
